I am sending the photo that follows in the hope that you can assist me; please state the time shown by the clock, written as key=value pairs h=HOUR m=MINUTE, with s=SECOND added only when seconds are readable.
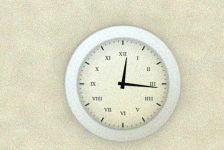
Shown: h=12 m=16
